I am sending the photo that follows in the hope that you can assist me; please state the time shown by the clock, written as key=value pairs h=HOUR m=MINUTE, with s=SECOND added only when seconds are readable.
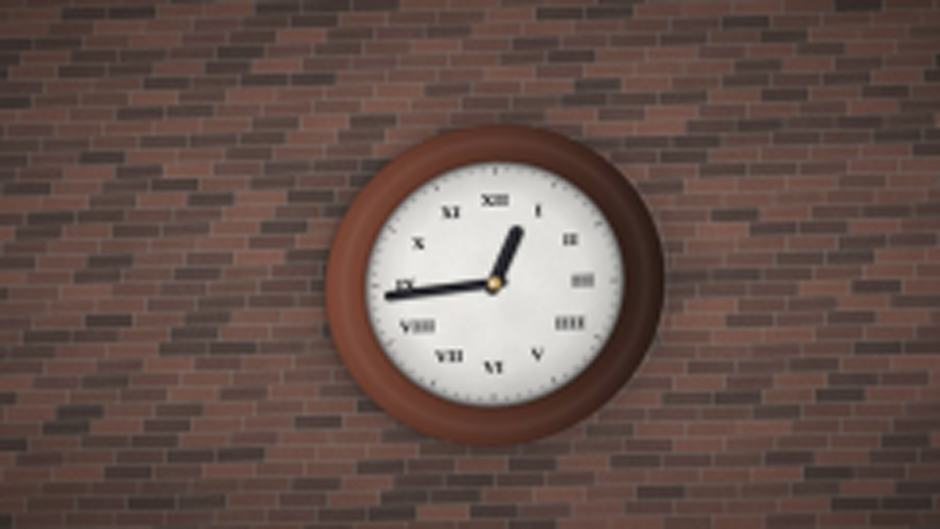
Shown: h=12 m=44
